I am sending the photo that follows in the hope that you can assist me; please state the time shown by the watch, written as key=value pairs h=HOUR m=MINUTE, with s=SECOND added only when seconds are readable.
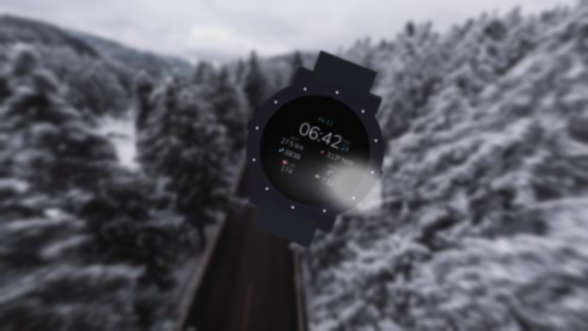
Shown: h=6 m=42
